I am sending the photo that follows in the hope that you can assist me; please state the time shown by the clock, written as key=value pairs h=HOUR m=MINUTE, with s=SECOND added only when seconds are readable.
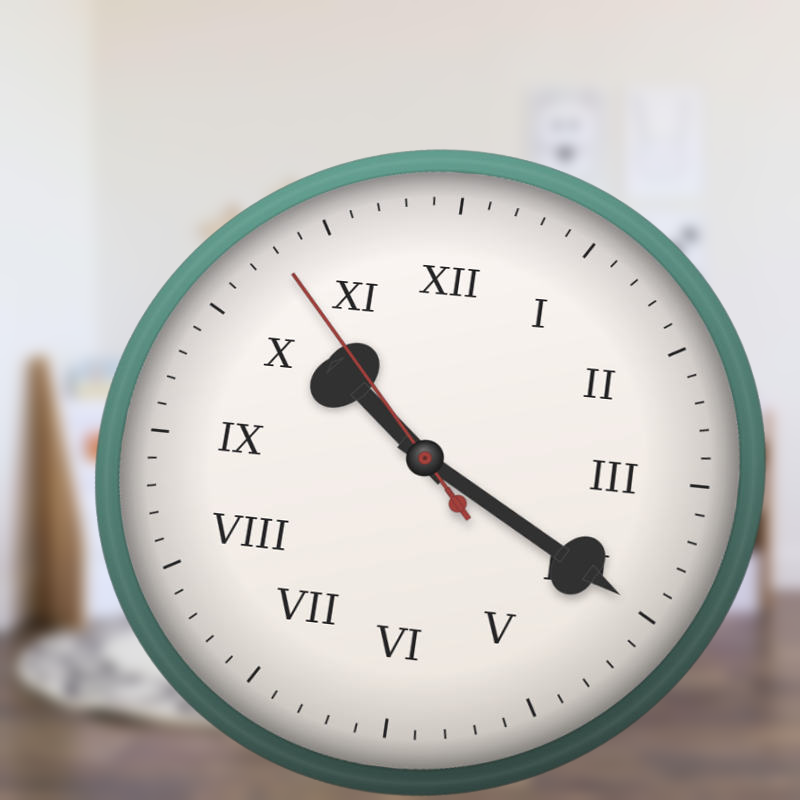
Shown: h=10 m=19 s=53
